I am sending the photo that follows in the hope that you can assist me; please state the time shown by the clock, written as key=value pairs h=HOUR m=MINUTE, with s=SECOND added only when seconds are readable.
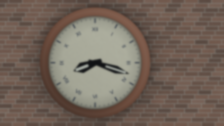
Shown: h=8 m=18
